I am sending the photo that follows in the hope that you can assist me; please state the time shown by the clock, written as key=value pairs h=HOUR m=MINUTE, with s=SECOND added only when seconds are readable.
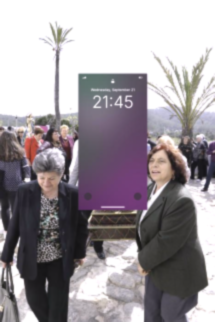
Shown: h=21 m=45
